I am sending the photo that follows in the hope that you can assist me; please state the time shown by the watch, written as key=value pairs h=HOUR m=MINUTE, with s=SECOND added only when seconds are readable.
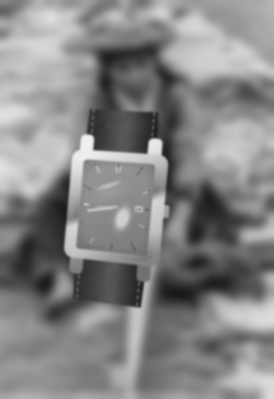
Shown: h=8 m=43
